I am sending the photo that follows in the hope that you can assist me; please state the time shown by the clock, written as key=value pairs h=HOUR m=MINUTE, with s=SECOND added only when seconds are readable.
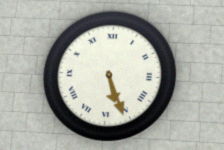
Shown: h=5 m=26
